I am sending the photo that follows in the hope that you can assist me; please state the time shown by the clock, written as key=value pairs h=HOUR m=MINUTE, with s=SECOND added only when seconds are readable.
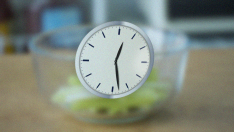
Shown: h=12 m=28
